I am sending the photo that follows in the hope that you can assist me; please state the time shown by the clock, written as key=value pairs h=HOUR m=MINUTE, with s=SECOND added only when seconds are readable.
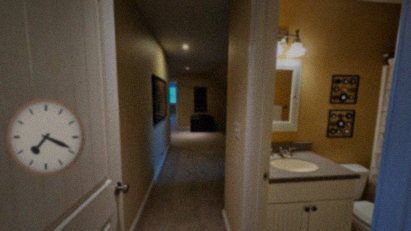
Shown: h=7 m=19
